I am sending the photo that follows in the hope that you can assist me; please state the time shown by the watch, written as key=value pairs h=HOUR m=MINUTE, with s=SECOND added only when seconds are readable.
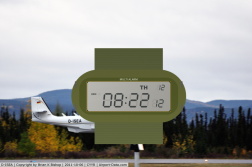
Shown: h=8 m=22 s=12
